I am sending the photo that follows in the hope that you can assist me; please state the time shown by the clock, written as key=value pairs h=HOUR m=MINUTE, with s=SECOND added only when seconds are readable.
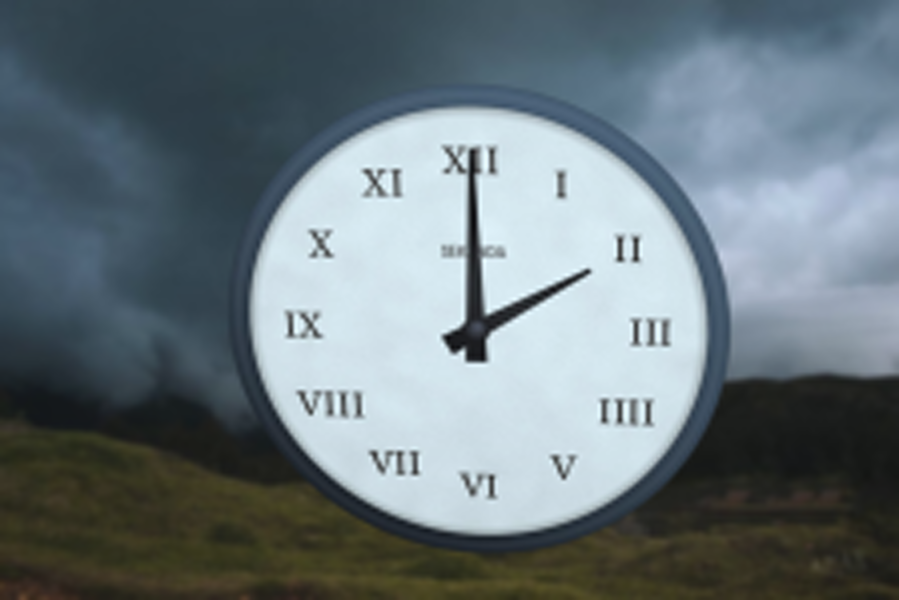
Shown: h=2 m=0
